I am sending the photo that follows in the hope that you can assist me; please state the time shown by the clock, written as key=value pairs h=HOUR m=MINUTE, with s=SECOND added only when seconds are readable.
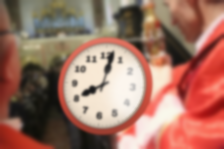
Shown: h=8 m=2
